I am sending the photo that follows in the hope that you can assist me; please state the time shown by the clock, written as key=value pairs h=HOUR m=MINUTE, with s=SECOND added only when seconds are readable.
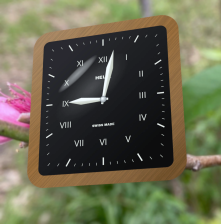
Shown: h=9 m=2
